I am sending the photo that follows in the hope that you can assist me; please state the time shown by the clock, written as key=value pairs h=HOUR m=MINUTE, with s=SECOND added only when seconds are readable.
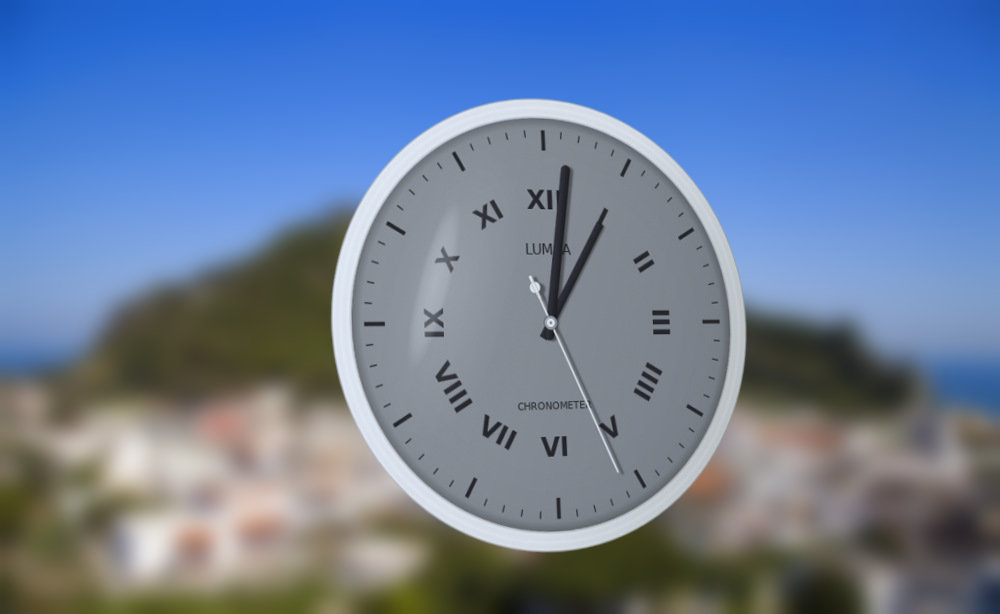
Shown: h=1 m=1 s=26
